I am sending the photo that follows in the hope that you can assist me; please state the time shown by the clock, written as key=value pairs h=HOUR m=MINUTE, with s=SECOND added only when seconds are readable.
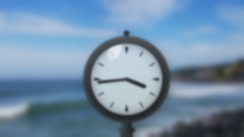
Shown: h=3 m=44
